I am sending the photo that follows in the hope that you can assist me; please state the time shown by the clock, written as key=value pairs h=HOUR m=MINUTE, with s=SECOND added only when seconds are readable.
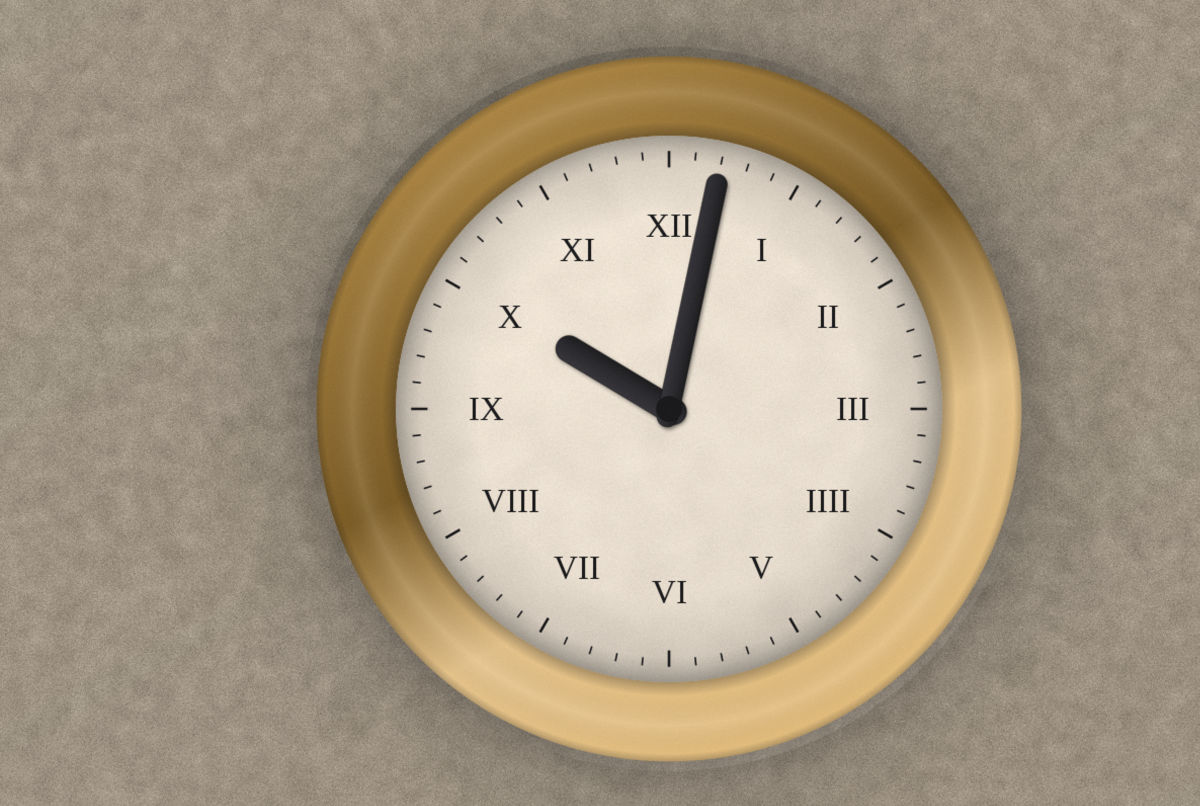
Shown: h=10 m=2
